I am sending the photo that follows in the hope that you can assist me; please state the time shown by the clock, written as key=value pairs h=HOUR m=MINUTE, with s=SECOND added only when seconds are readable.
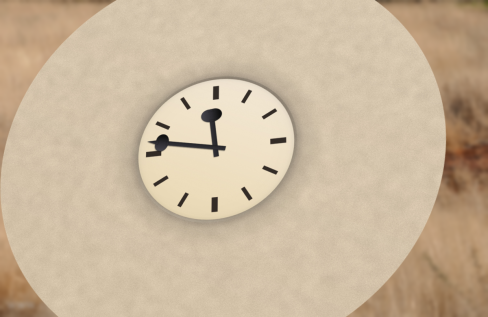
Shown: h=11 m=47
